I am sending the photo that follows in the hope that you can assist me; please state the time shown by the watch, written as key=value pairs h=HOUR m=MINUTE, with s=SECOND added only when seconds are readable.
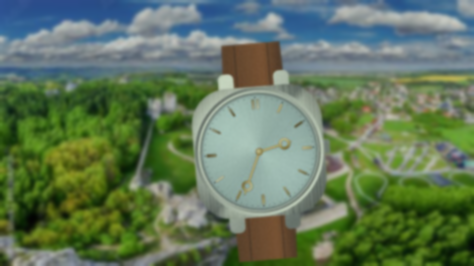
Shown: h=2 m=34
